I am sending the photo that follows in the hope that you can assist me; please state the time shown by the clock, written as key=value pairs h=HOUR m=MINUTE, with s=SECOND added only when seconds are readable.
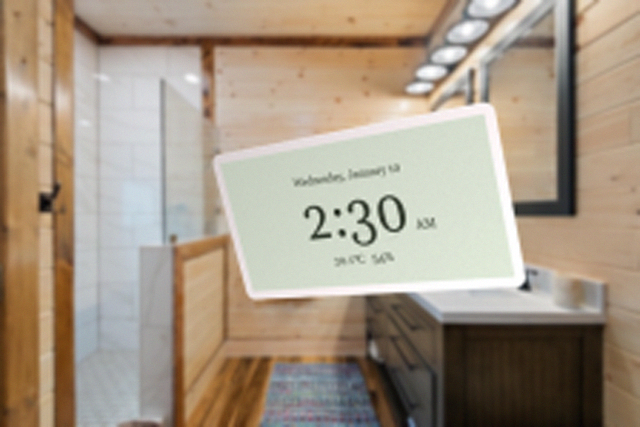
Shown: h=2 m=30
